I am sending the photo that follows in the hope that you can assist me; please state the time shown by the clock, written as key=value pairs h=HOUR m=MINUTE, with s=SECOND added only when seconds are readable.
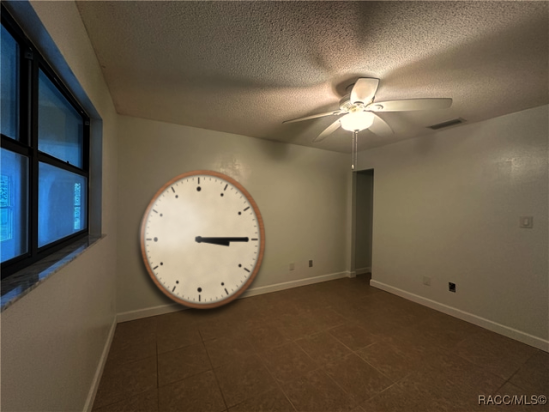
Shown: h=3 m=15
